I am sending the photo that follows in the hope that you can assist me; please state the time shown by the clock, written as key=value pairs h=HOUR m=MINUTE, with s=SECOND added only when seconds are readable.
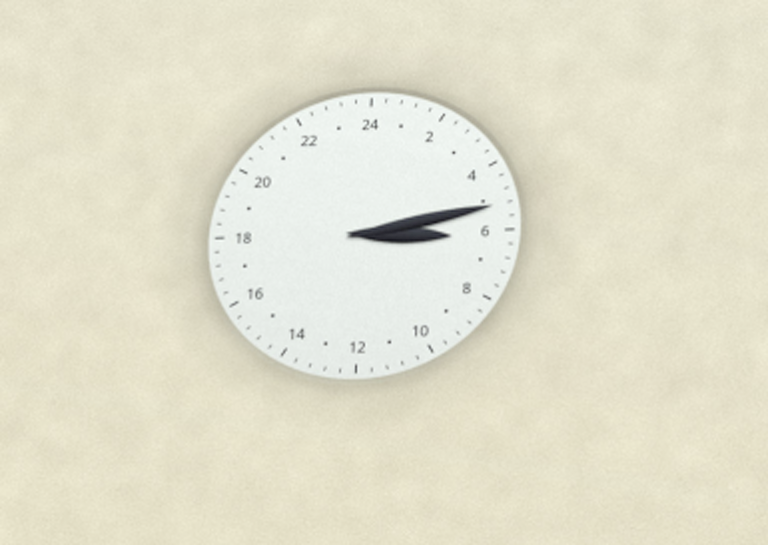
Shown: h=6 m=13
